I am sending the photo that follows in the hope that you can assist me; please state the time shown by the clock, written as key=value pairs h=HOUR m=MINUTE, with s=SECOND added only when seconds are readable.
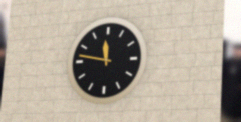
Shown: h=11 m=47
